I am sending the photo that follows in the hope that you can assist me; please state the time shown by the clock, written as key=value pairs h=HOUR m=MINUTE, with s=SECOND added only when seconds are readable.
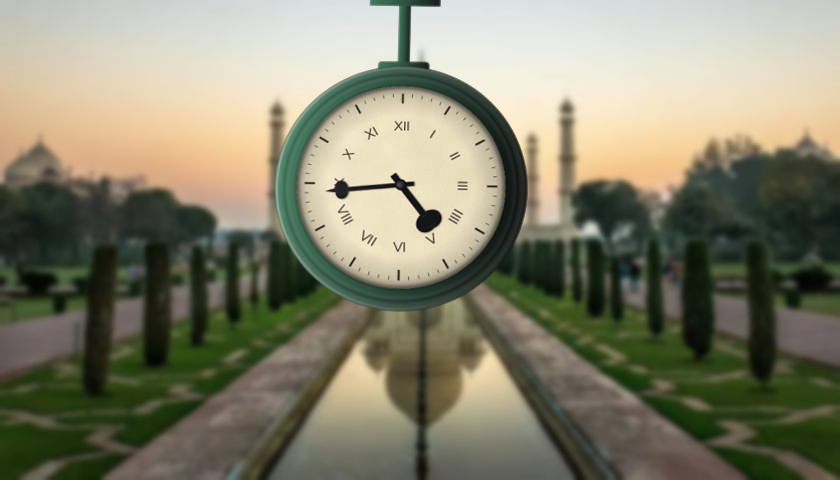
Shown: h=4 m=44
